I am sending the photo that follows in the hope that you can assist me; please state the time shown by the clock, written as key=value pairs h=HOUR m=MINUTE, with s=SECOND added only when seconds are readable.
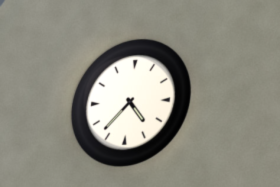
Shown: h=4 m=37
